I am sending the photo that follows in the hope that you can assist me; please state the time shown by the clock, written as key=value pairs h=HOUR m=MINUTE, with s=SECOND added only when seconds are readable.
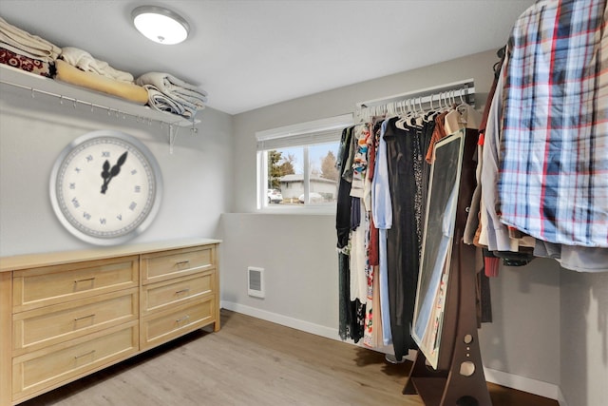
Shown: h=12 m=5
